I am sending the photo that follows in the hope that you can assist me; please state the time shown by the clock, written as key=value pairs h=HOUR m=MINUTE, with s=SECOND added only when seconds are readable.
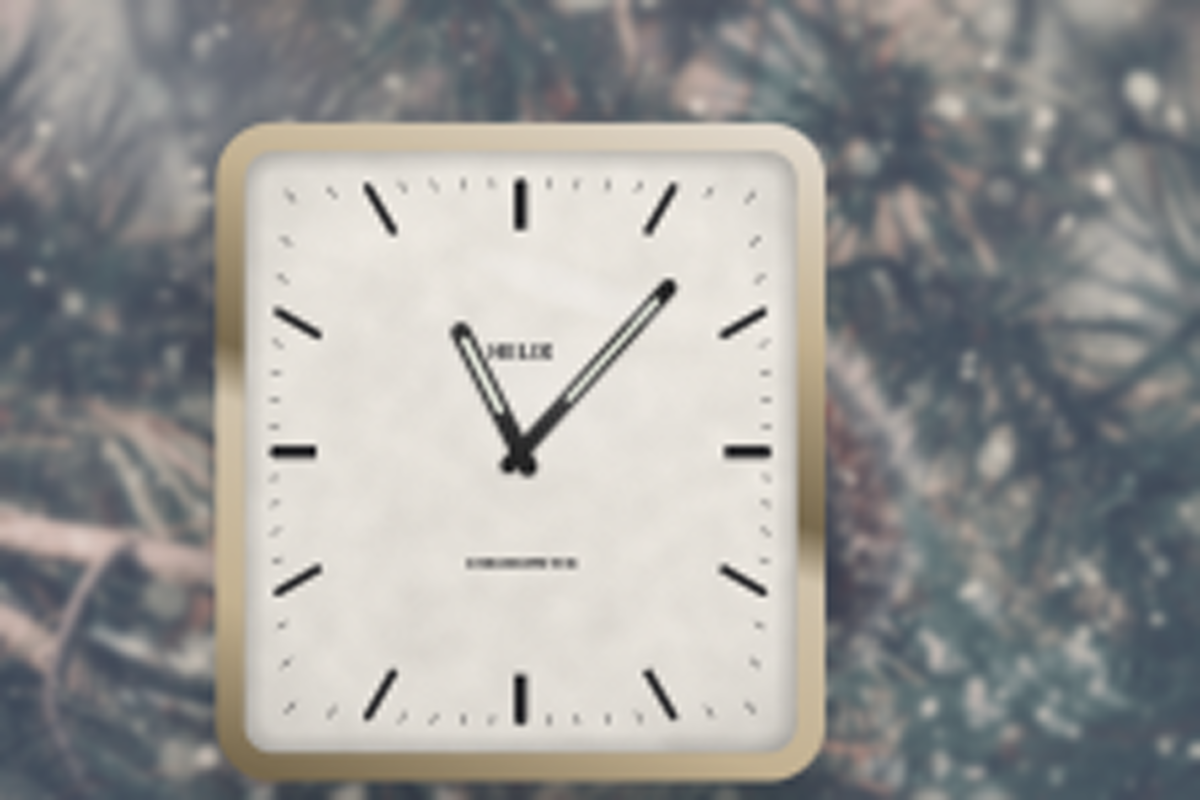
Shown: h=11 m=7
